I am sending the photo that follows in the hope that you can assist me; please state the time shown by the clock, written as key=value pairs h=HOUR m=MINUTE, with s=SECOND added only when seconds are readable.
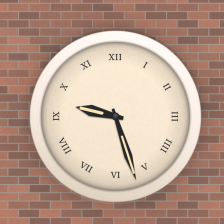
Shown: h=9 m=27
